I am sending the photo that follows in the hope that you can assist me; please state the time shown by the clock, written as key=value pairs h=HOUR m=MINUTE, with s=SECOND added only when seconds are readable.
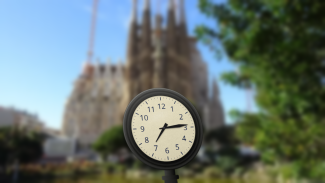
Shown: h=7 m=14
